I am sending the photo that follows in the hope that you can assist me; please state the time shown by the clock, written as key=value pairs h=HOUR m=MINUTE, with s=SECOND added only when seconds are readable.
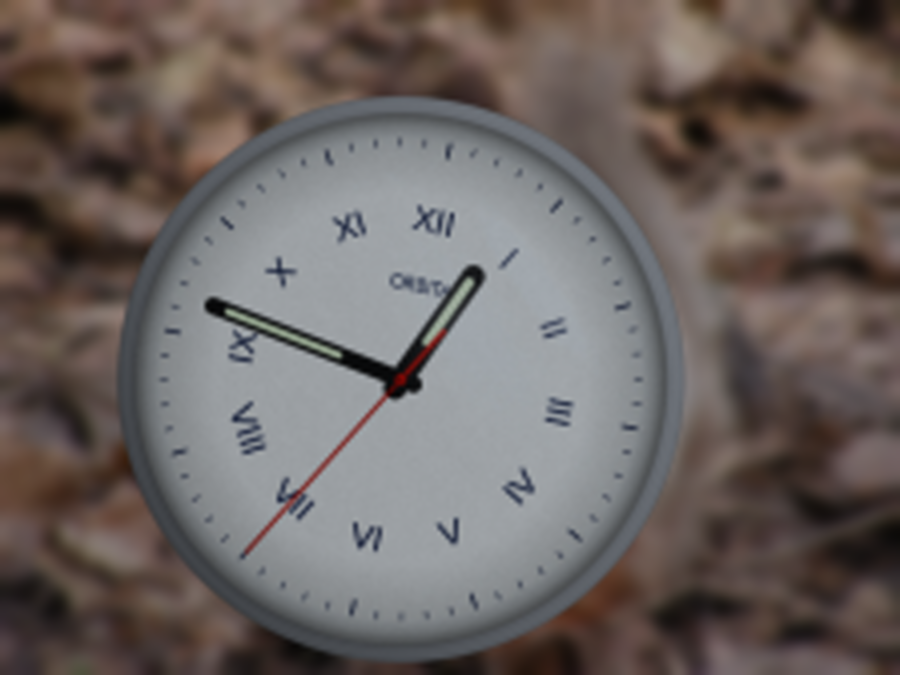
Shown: h=12 m=46 s=35
